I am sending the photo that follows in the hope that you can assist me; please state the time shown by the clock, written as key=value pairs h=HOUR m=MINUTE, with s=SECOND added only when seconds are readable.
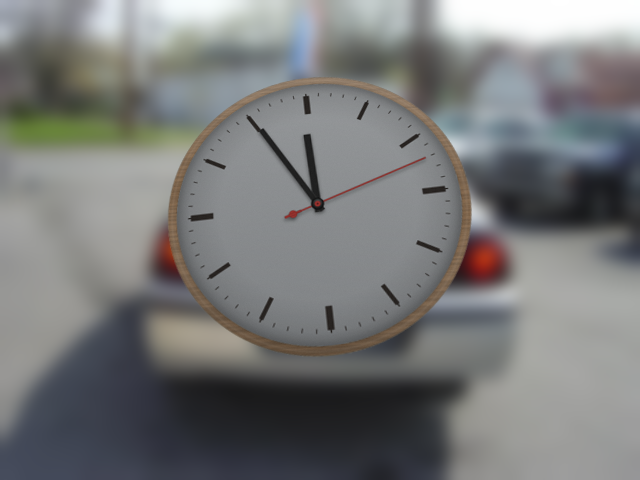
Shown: h=11 m=55 s=12
